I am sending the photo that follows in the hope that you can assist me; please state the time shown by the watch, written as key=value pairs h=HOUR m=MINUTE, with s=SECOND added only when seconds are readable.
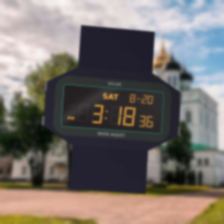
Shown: h=3 m=18
